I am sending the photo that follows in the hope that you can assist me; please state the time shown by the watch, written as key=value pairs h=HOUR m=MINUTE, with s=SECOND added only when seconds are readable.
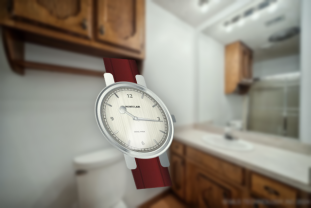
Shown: h=10 m=16
